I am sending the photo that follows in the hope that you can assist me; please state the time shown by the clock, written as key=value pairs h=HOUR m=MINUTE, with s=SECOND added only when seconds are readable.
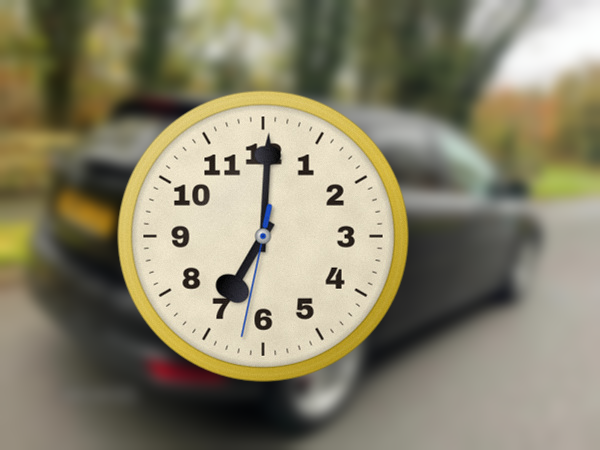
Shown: h=7 m=0 s=32
